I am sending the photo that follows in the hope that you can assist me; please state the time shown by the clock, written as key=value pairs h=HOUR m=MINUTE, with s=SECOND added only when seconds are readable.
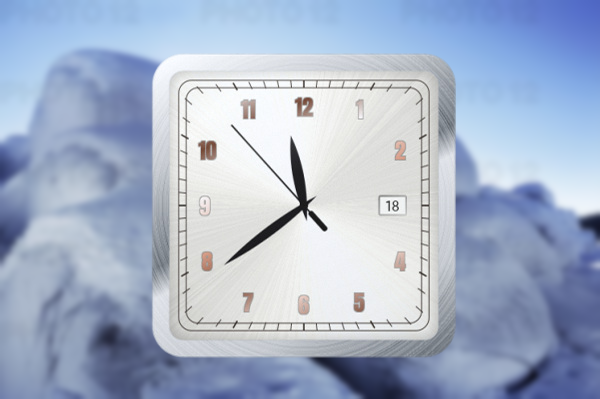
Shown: h=11 m=38 s=53
